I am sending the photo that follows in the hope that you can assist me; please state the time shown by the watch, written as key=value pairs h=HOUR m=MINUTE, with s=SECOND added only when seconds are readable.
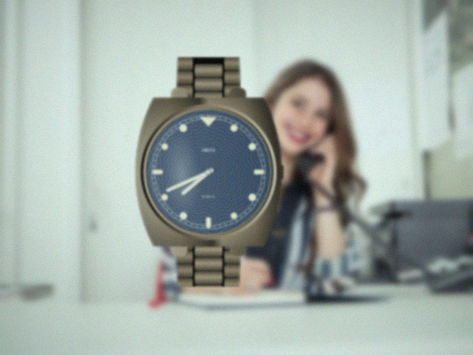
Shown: h=7 m=41
